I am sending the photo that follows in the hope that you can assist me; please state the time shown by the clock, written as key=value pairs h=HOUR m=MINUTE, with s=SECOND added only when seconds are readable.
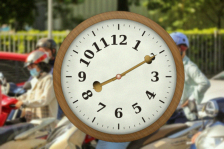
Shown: h=8 m=10
